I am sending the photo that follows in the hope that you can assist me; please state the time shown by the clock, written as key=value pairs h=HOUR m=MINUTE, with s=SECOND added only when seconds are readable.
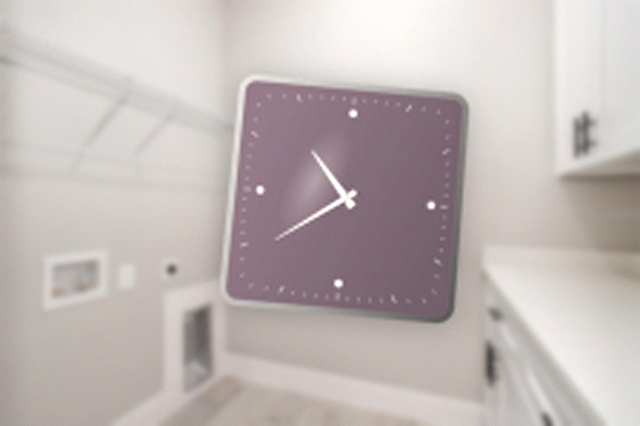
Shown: h=10 m=39
